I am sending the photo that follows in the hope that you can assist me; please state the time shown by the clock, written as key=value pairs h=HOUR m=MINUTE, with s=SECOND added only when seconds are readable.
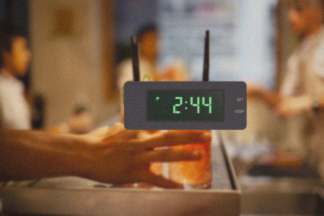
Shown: h=2 m=44
